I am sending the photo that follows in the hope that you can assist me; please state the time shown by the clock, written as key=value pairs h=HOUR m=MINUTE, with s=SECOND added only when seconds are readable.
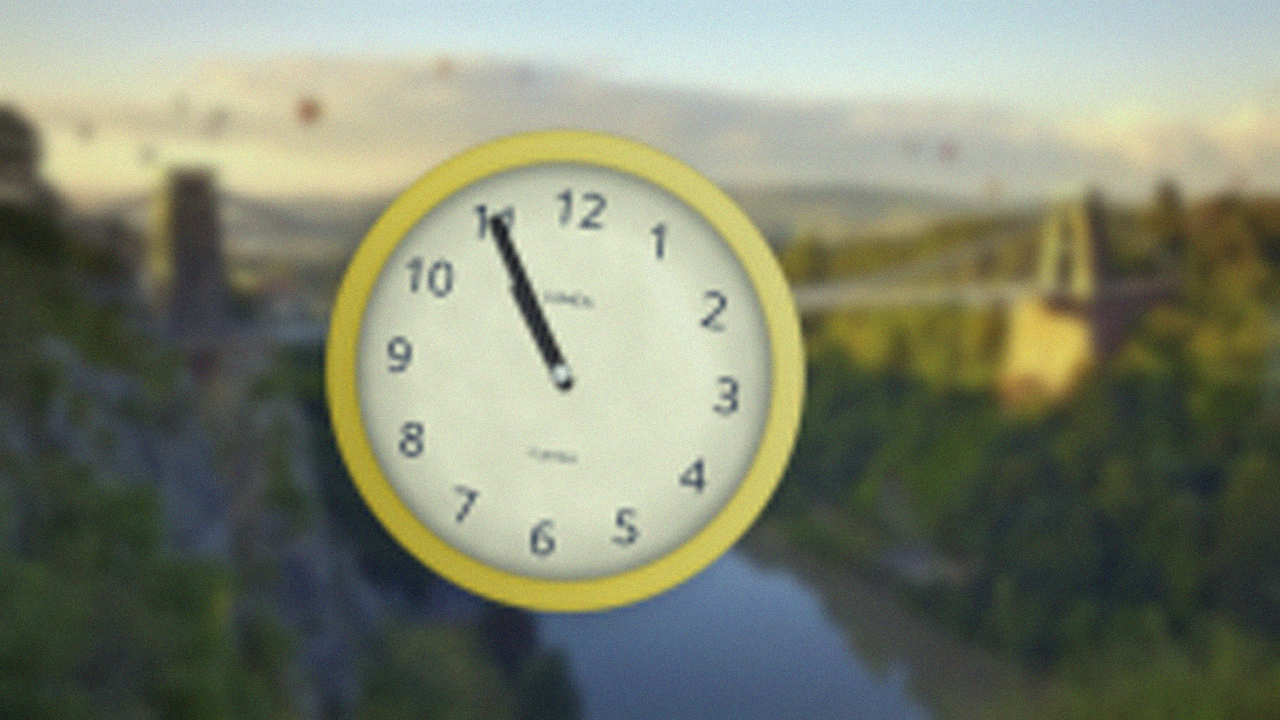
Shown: h=10 m=55
